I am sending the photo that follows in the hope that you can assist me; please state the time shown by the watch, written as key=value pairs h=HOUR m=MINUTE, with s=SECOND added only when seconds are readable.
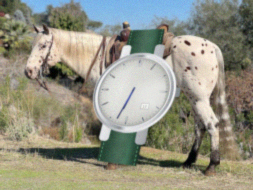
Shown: h=6 m=33
